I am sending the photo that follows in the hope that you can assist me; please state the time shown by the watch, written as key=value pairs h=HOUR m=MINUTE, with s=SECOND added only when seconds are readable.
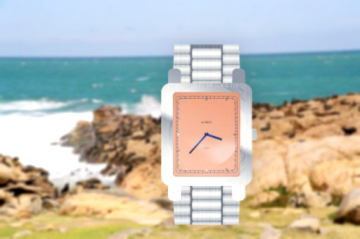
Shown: h=3 m=37
